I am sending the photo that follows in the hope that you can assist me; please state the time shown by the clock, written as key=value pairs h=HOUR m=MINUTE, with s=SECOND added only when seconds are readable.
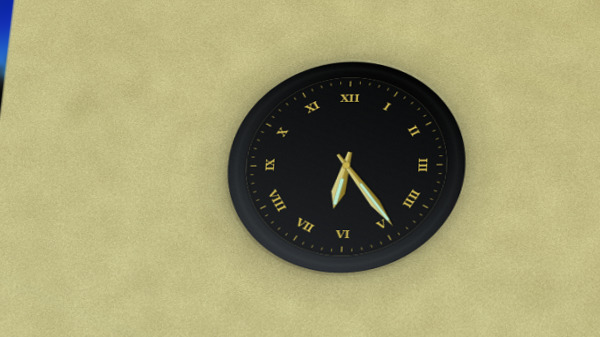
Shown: h=6 m=24
